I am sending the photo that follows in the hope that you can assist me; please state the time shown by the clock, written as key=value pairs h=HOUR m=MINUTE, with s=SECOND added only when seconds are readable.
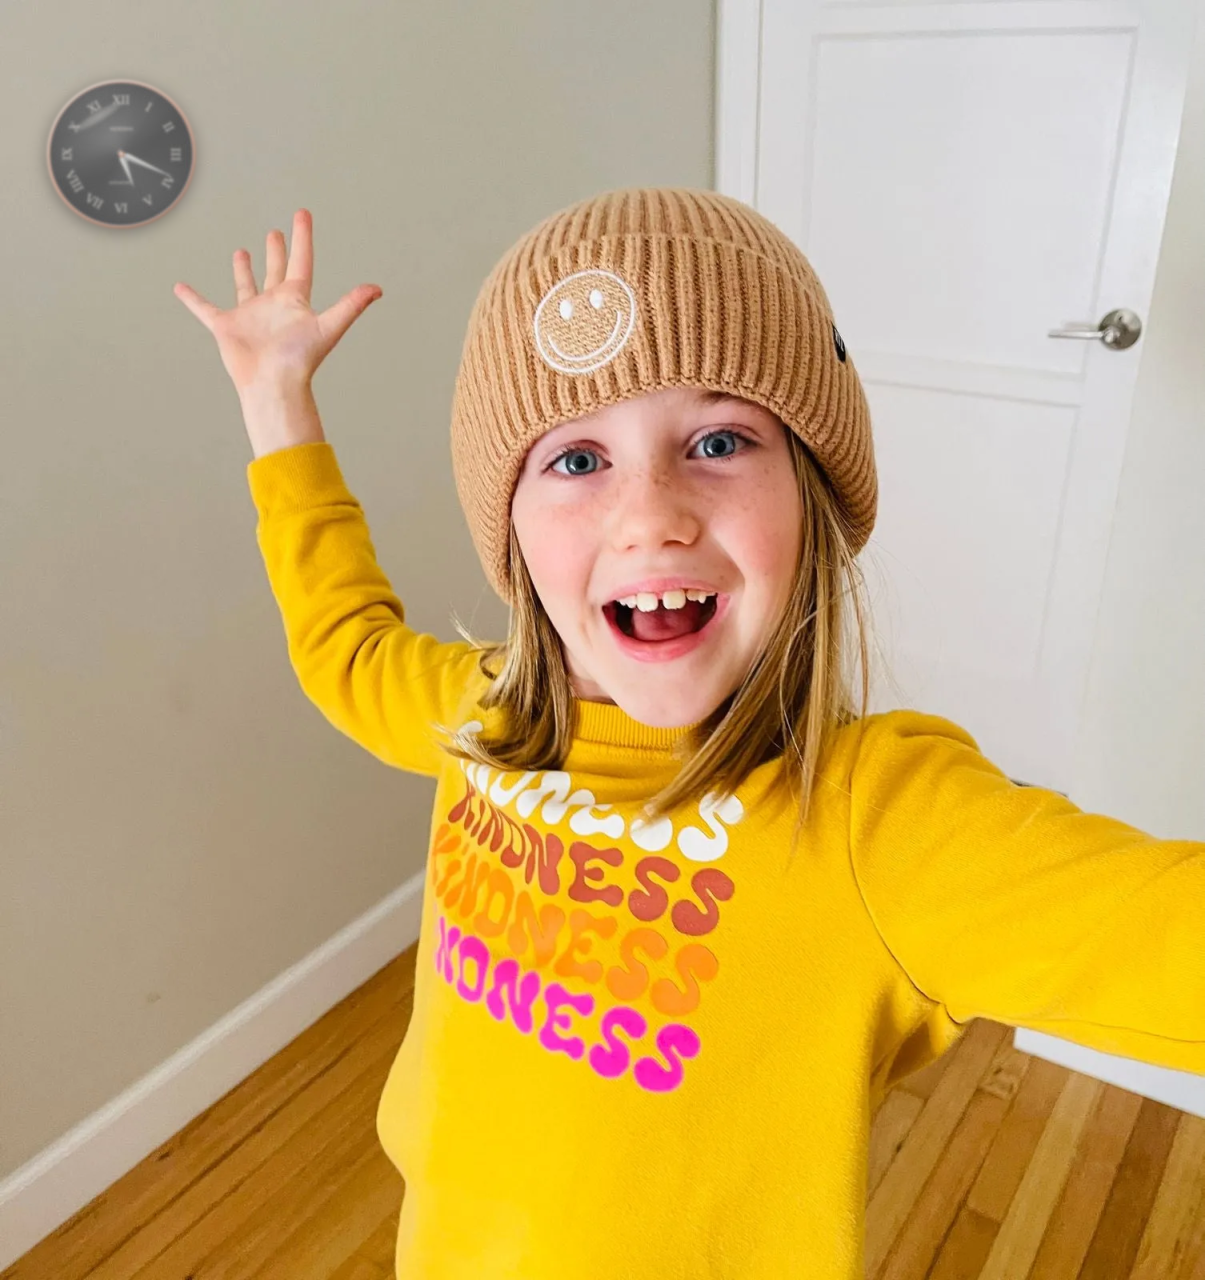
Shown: h=5 m=19
